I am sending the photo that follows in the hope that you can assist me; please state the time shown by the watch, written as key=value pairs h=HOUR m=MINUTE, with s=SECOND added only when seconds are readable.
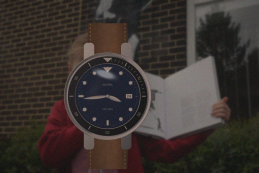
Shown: h=3 m=44
